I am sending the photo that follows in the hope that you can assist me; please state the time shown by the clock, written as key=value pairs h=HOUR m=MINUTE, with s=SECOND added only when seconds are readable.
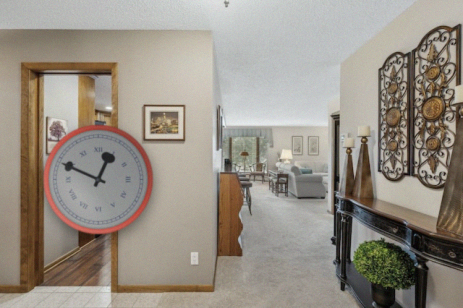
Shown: h=12 m=49
